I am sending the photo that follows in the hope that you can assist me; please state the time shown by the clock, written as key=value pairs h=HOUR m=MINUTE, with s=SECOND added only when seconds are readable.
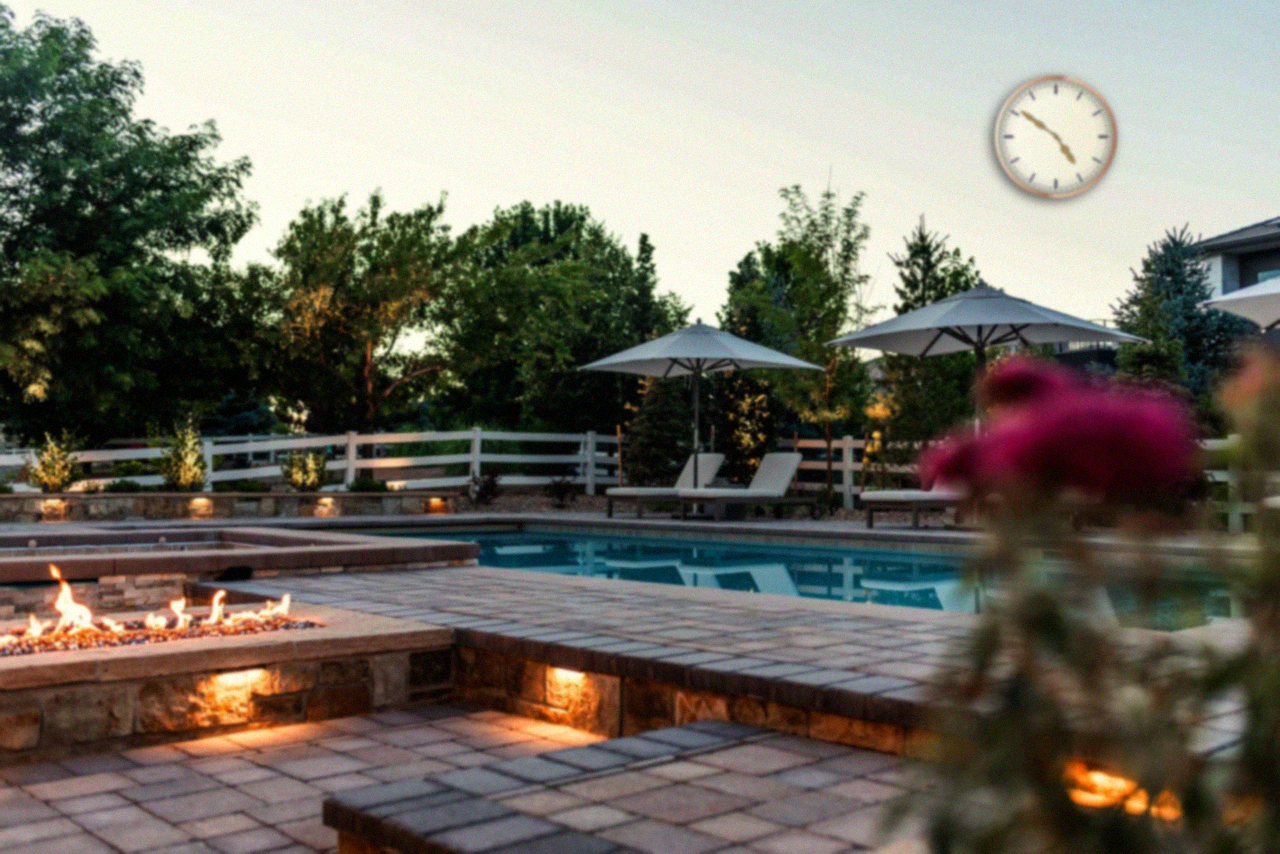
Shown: h=4 m=51
